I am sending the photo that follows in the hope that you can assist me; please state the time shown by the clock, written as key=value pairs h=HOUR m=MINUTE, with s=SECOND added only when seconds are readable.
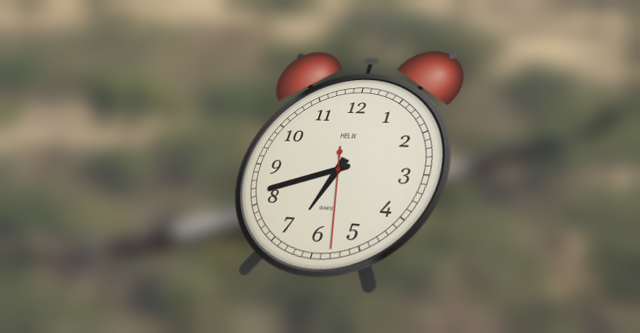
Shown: h=6 m=41 s=28
